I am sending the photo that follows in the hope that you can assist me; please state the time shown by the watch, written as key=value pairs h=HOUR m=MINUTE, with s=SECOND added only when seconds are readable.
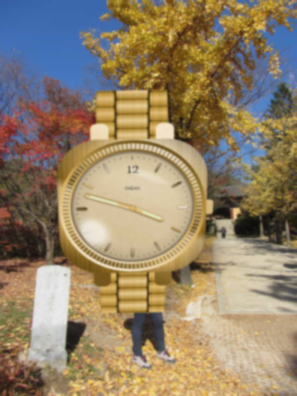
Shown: h=3 m=48
